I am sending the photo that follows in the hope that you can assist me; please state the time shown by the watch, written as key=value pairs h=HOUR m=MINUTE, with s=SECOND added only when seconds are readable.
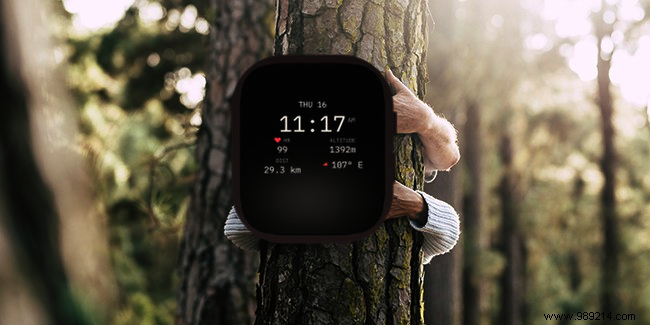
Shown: h=11 m=17
